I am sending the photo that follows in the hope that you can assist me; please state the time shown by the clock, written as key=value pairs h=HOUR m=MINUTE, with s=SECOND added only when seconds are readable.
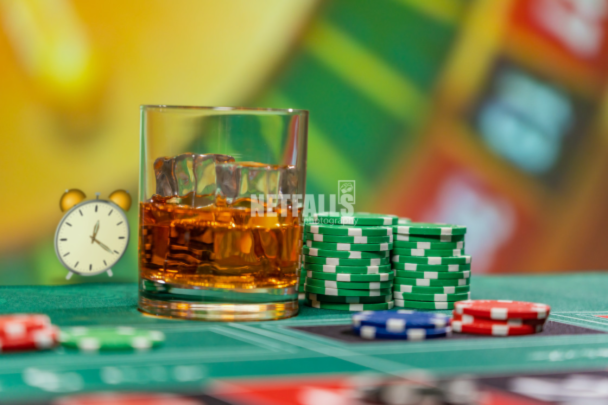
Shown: h=12 m=21
